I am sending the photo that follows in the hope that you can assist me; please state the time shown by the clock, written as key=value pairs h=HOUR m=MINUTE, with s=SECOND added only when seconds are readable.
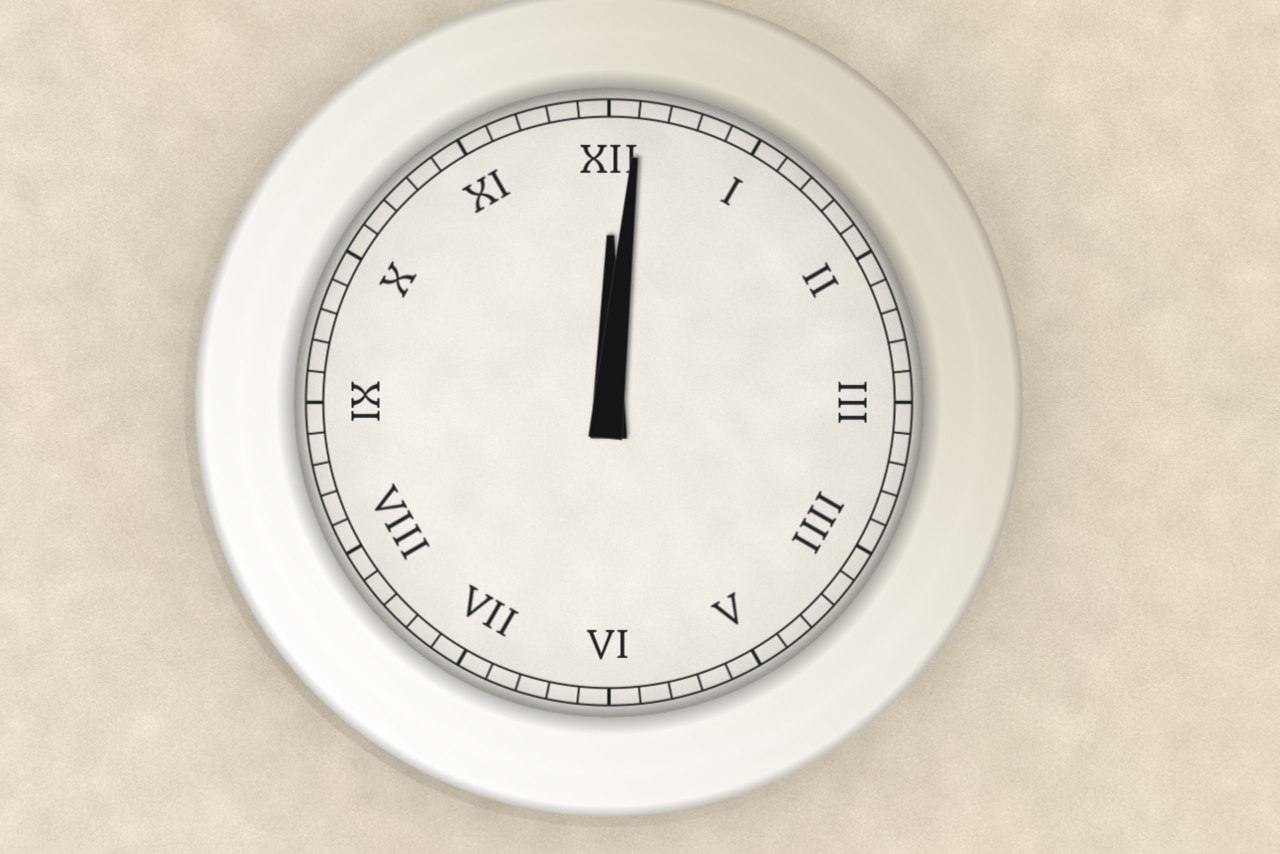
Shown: h=12 m=1
